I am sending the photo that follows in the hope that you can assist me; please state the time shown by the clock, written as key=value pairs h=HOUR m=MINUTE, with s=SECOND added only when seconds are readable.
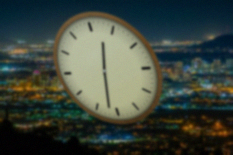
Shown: h=12 m=32
